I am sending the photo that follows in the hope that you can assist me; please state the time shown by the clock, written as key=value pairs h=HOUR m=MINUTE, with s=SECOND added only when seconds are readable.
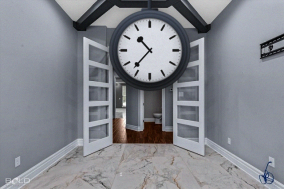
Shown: h=10 m=37
